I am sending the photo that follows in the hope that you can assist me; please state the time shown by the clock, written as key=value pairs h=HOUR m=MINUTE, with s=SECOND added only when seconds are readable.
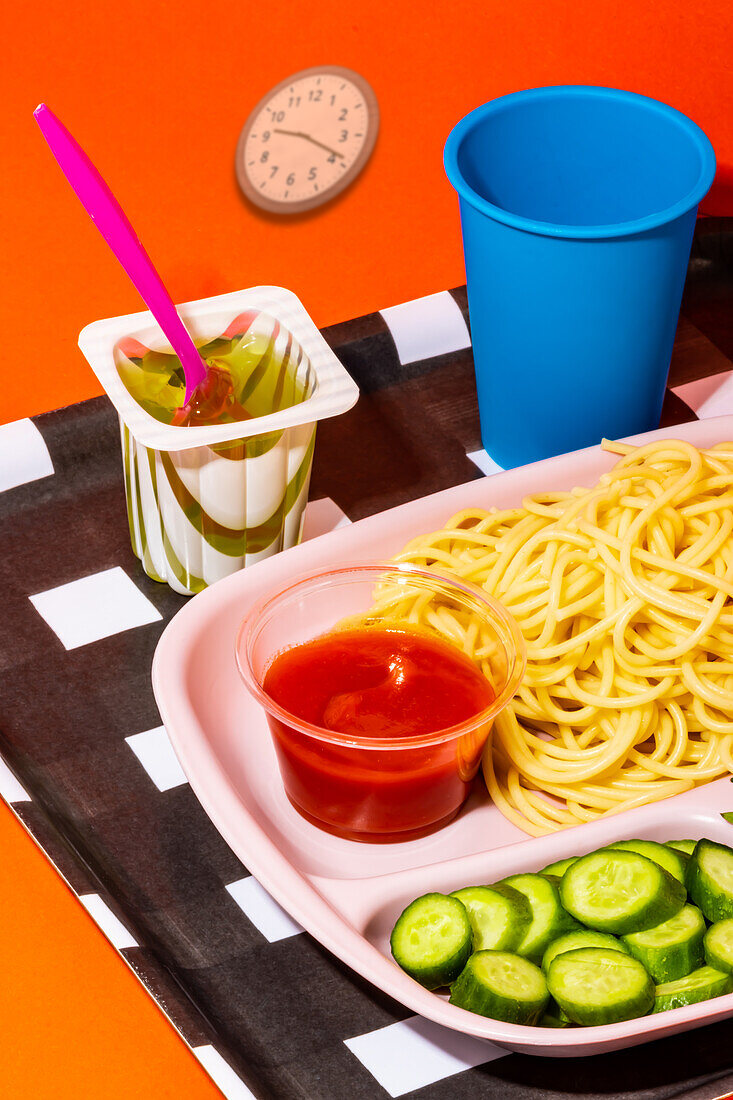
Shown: h=9 m=19
